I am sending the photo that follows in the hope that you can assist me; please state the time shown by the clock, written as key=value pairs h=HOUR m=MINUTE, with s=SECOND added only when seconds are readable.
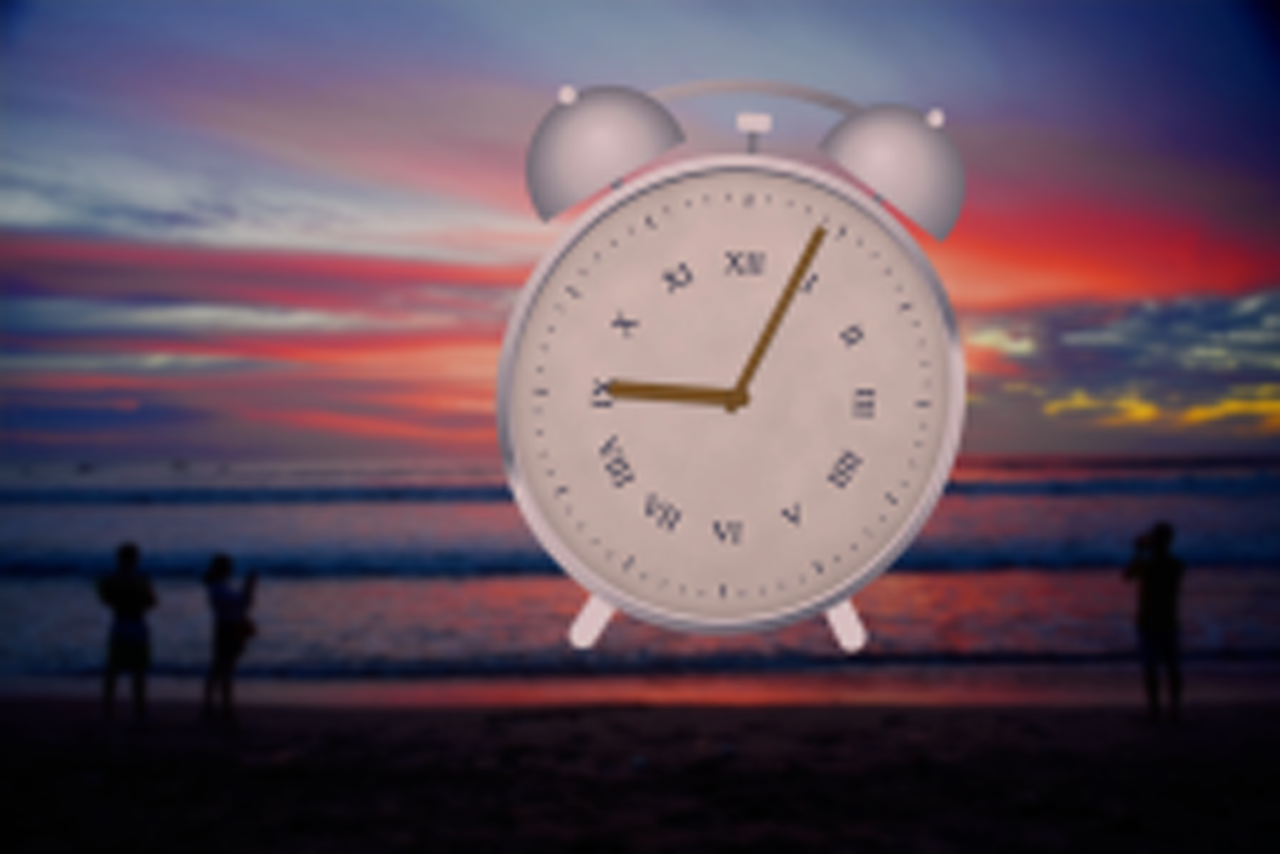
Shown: h=9 m=4
